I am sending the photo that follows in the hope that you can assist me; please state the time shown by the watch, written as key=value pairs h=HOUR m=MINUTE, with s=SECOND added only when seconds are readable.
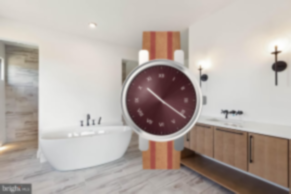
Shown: h=10 m=21
